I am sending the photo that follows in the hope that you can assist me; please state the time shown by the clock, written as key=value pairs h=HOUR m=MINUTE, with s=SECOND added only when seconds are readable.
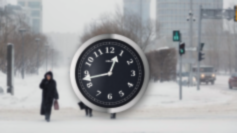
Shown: h=12 m=43
